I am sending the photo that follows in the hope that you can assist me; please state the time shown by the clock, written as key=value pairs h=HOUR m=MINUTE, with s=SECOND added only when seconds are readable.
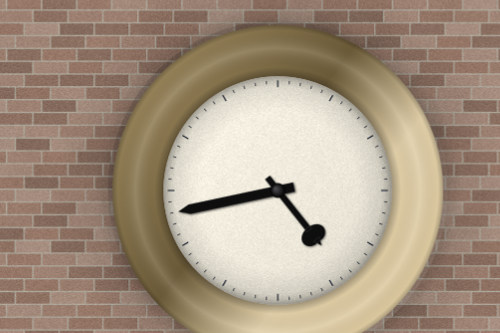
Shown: h=4 m=43
